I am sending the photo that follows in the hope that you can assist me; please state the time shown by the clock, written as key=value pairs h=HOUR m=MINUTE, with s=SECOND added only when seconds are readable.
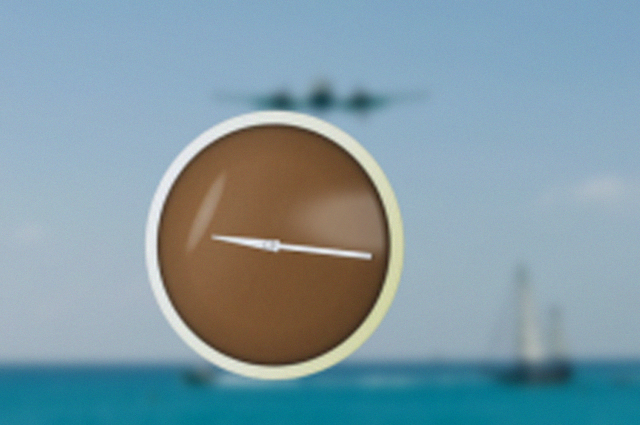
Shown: h=9 m=16
